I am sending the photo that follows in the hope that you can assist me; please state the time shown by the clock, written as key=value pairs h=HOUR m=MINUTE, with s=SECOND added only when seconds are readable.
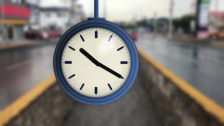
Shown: h=10 m=20
